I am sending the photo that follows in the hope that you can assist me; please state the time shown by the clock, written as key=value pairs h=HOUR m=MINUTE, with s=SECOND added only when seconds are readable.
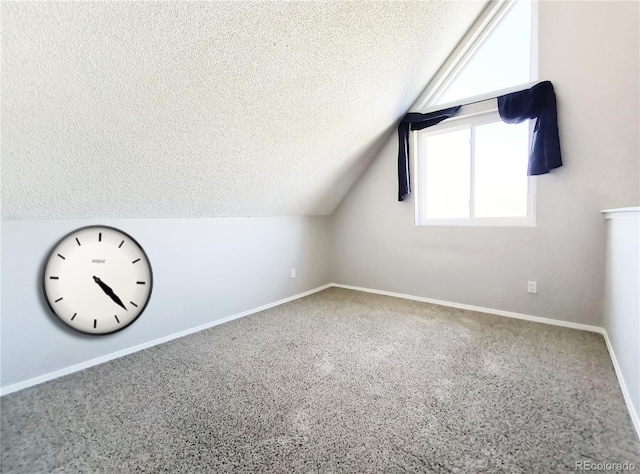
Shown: h=4 m=22
